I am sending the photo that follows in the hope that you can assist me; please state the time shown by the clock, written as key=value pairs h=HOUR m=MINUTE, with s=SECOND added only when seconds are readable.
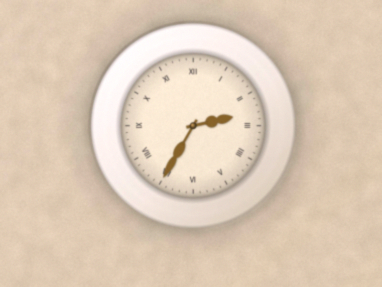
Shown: h=2 m=35
